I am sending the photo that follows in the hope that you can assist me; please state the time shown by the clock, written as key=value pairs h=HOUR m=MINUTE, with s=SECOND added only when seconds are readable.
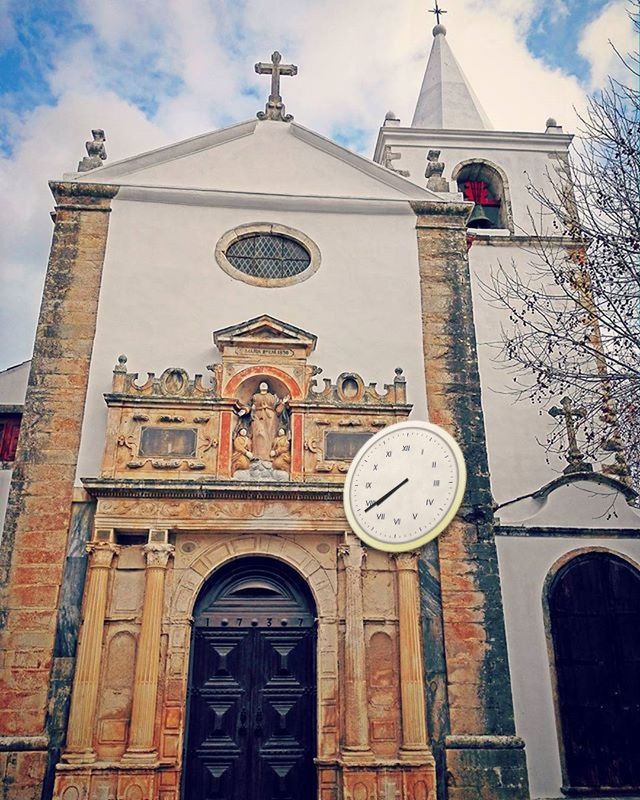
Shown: h=7 m=39
